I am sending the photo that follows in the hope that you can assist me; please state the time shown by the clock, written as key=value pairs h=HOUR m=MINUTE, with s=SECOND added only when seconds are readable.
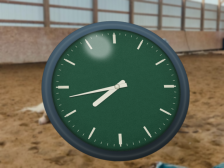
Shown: h=7 m=43
